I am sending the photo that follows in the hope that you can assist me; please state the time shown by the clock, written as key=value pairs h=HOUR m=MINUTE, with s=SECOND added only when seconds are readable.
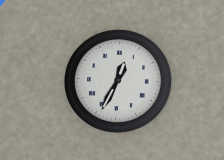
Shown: h=12 m=34
